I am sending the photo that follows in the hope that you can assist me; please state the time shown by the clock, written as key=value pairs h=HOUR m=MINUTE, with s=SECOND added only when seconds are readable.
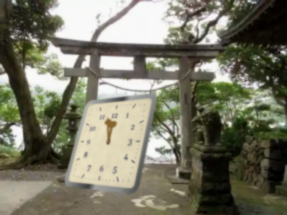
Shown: h=11 m=57
